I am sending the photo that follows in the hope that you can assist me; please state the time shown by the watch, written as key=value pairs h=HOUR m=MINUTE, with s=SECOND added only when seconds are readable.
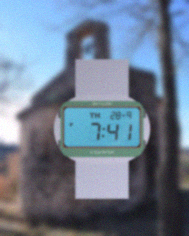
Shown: h=7 m=41
